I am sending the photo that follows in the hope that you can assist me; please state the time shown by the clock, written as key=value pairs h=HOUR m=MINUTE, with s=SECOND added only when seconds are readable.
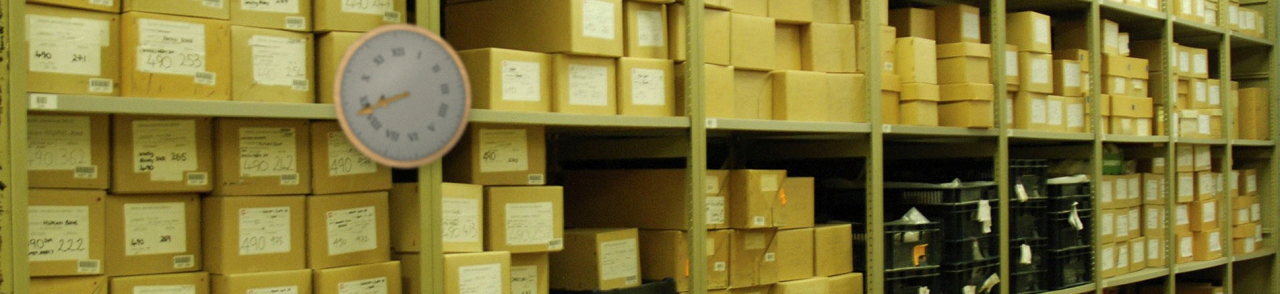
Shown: h=8 m=43
